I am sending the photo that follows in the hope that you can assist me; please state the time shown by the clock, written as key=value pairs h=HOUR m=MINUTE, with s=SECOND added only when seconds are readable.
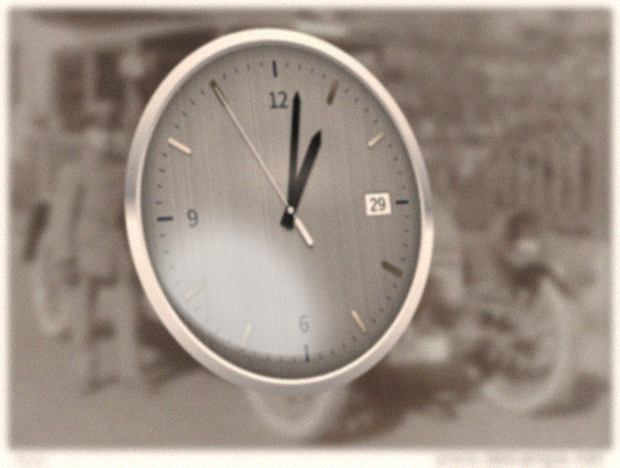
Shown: h=1 m=1 s=55
